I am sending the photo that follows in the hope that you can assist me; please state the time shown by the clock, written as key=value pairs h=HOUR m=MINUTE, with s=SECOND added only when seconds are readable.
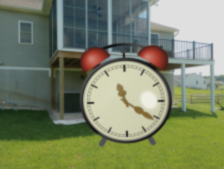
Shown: h=11 m=21
